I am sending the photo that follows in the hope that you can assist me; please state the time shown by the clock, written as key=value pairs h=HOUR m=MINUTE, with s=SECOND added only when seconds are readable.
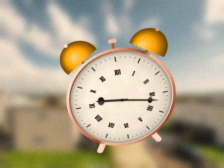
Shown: h=9 m=17
